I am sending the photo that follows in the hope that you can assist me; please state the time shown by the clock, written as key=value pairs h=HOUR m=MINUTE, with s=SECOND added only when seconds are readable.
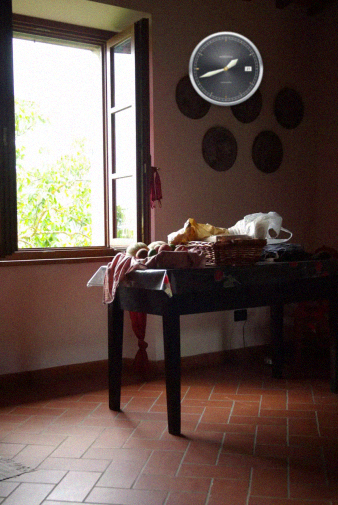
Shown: h=1 m=42
